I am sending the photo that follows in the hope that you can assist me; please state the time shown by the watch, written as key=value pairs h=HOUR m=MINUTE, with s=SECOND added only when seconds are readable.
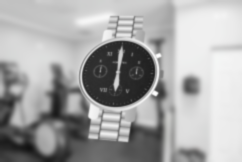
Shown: h=6 m=0
